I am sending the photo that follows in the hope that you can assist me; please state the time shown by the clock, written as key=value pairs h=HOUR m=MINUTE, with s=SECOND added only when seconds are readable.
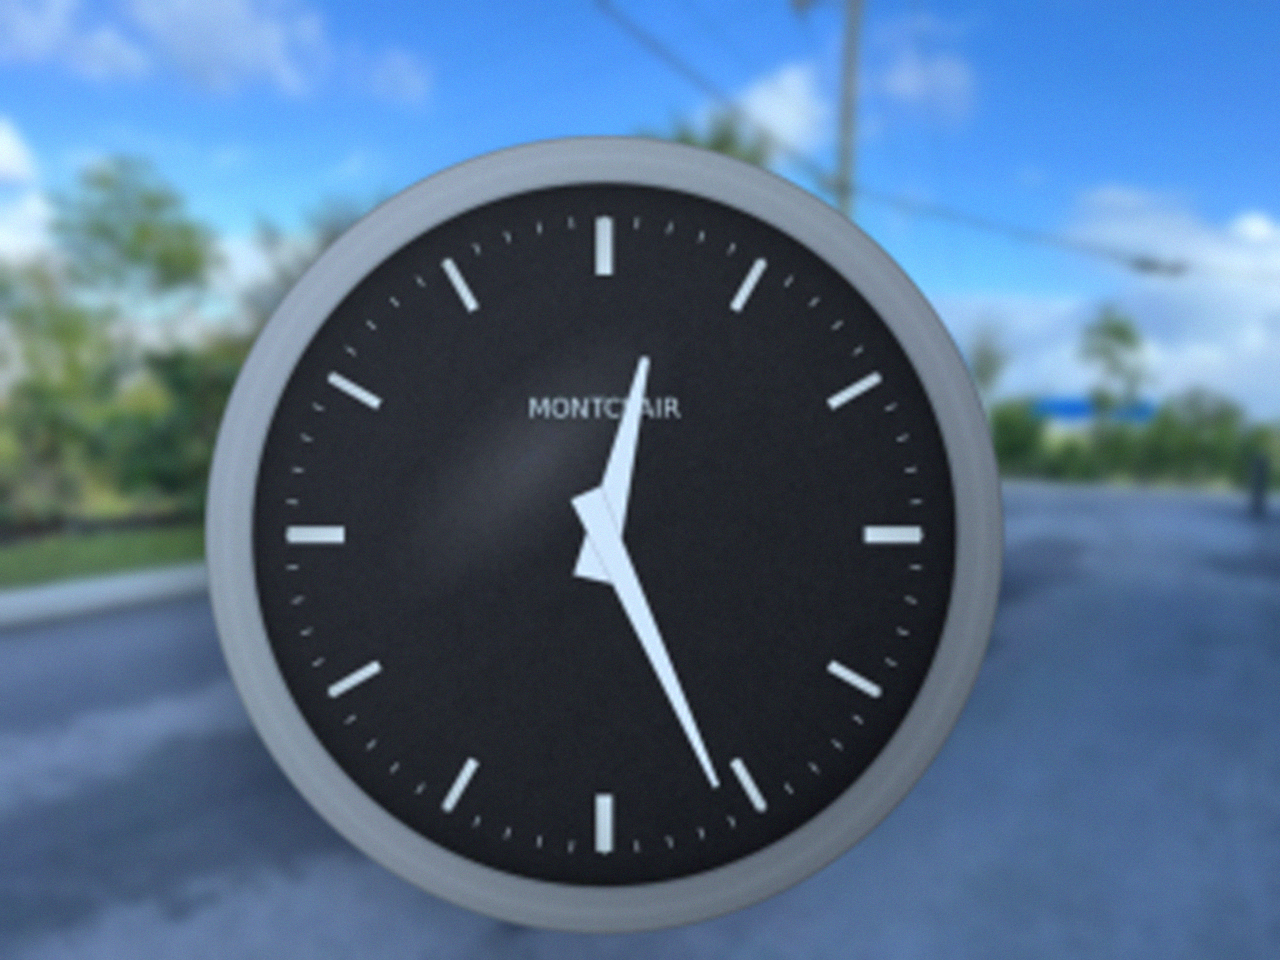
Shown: h=12 m=26
